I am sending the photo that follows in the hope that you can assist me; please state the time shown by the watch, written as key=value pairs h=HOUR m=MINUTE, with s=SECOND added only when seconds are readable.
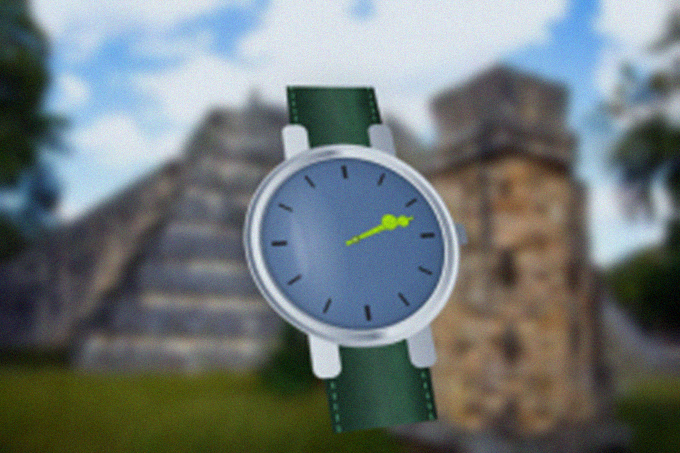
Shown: h=2 m=12
